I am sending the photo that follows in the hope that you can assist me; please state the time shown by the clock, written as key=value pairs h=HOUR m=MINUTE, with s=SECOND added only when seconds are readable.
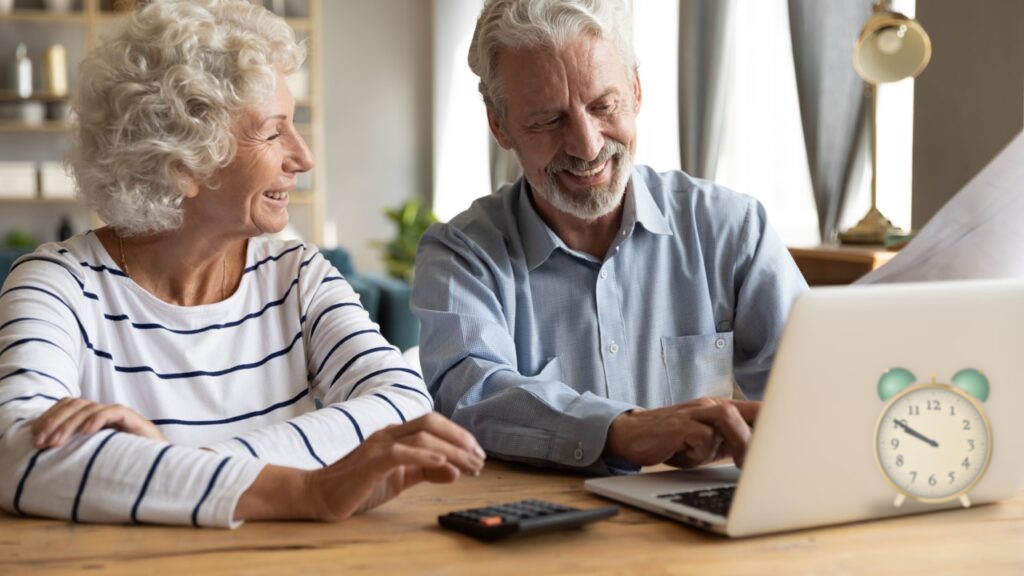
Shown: h=9 m=50
